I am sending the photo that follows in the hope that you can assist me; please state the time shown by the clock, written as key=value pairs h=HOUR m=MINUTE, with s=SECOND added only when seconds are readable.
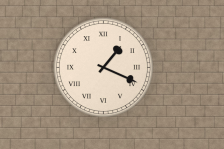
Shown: h=1 m=19
